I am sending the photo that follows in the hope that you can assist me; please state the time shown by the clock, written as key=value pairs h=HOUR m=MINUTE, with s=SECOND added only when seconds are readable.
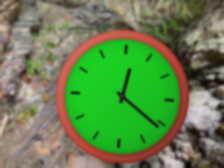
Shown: h=12 m=21
